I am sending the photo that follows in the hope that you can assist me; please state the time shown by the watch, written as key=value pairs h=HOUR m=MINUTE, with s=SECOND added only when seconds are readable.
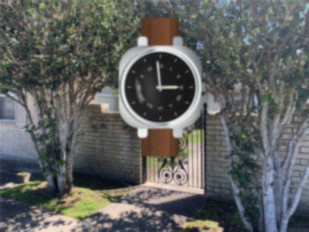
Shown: h=2 m=59
